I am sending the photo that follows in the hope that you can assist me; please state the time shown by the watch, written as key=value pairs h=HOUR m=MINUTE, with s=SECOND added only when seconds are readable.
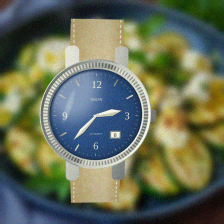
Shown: h=2 m=37
